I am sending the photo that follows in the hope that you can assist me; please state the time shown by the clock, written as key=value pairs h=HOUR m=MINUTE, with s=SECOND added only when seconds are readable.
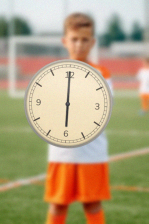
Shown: h=6 m=0
